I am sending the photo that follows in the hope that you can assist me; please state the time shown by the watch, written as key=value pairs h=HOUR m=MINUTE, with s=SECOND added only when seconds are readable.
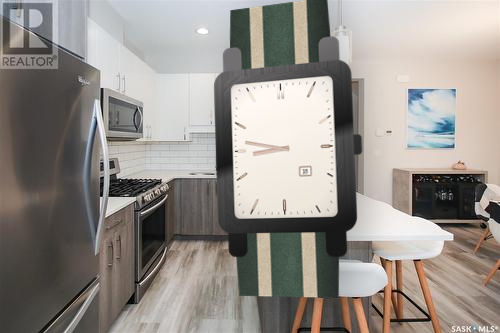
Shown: h=8 m=47
